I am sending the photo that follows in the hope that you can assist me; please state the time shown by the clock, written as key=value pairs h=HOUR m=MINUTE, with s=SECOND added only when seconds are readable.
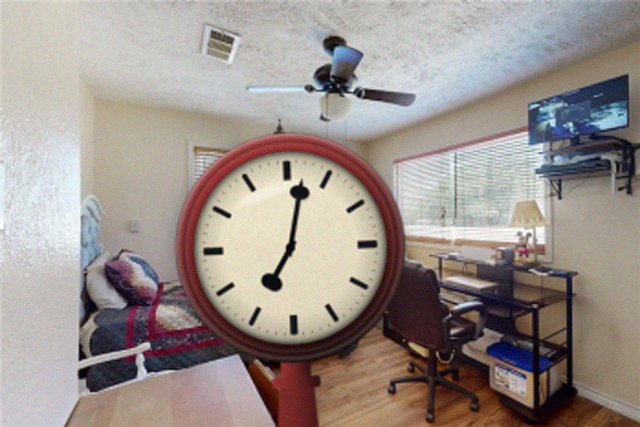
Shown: h=7 m=2
